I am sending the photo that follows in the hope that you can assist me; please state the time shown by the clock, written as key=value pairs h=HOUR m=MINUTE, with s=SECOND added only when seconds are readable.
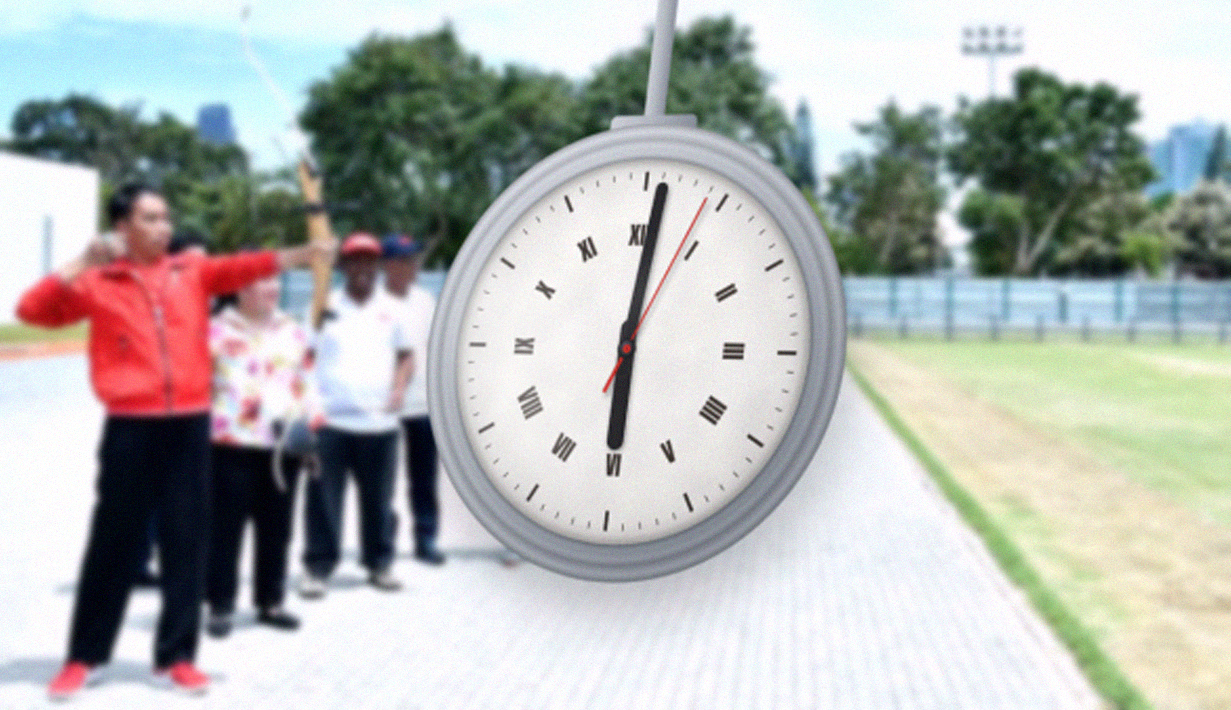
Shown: h=6 m=1 s=4
